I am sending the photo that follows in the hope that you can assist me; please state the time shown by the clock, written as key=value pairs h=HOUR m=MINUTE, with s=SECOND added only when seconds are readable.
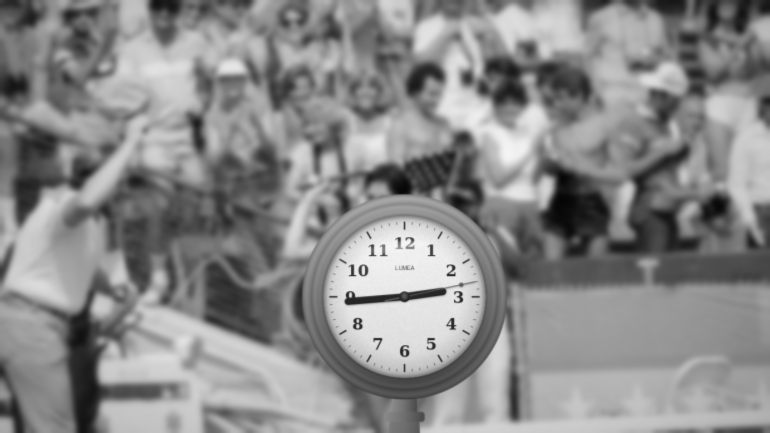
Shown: h=2 m=44 s=13
